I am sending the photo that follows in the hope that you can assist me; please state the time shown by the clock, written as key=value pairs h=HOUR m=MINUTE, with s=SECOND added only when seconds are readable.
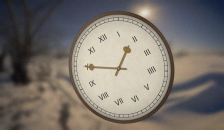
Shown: h=1 m=50
